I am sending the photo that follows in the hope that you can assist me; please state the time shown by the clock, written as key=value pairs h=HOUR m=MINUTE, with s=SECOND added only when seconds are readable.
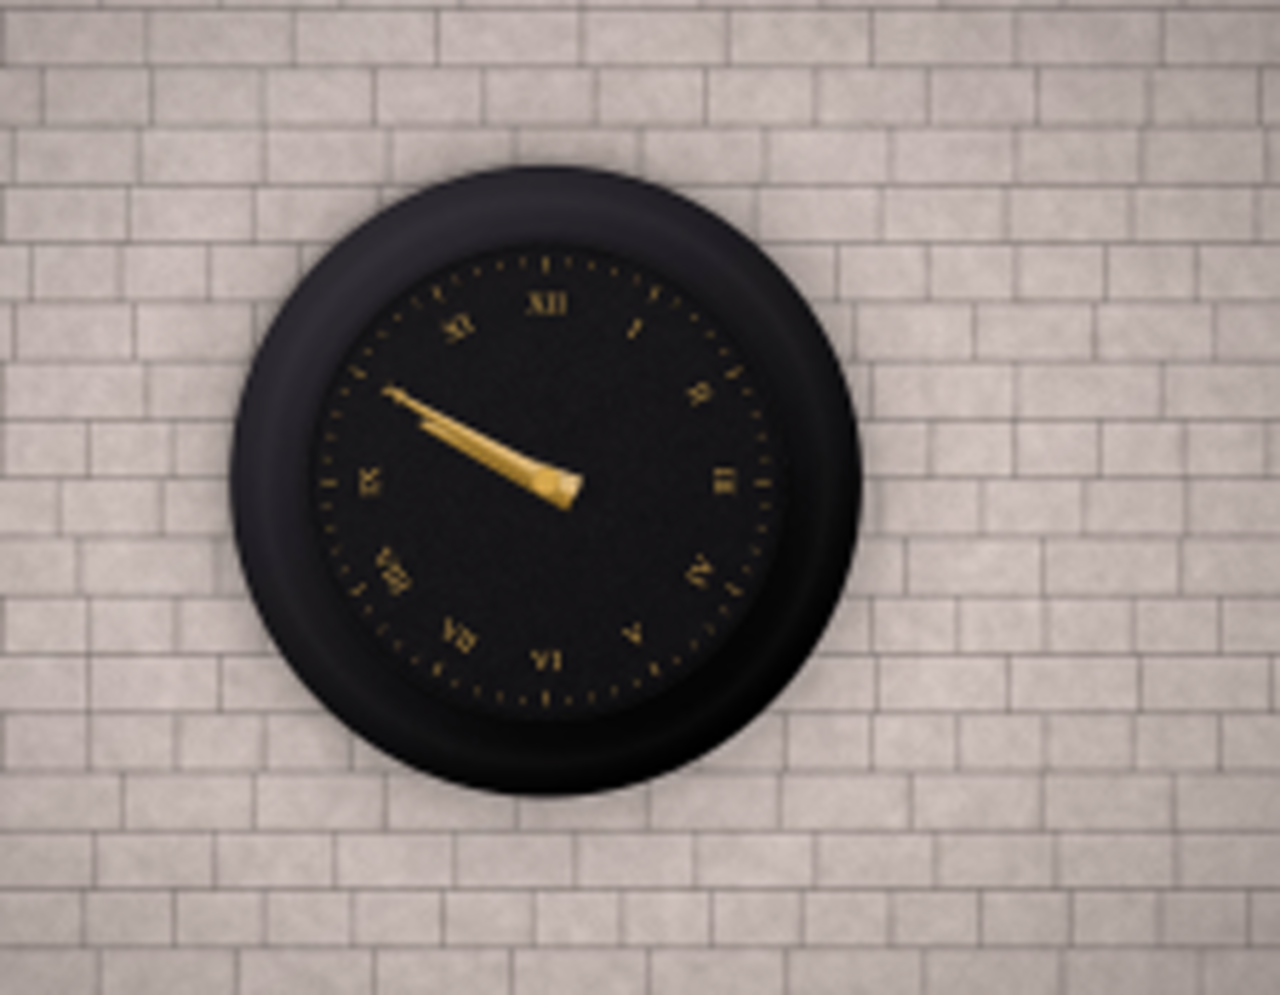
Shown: h=9 m=50
